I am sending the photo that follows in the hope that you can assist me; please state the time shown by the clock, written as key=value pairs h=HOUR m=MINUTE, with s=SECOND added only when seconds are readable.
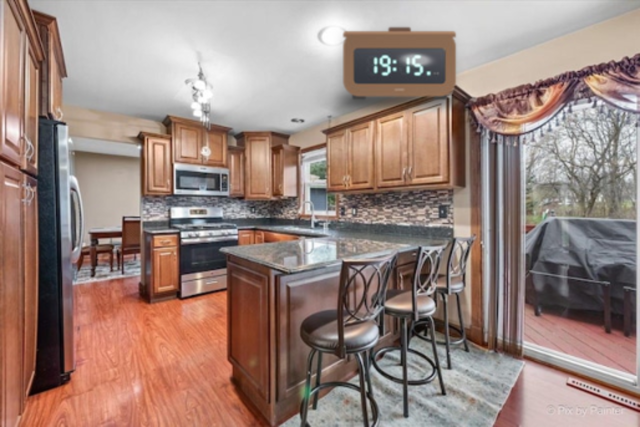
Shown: h=19 m=15
